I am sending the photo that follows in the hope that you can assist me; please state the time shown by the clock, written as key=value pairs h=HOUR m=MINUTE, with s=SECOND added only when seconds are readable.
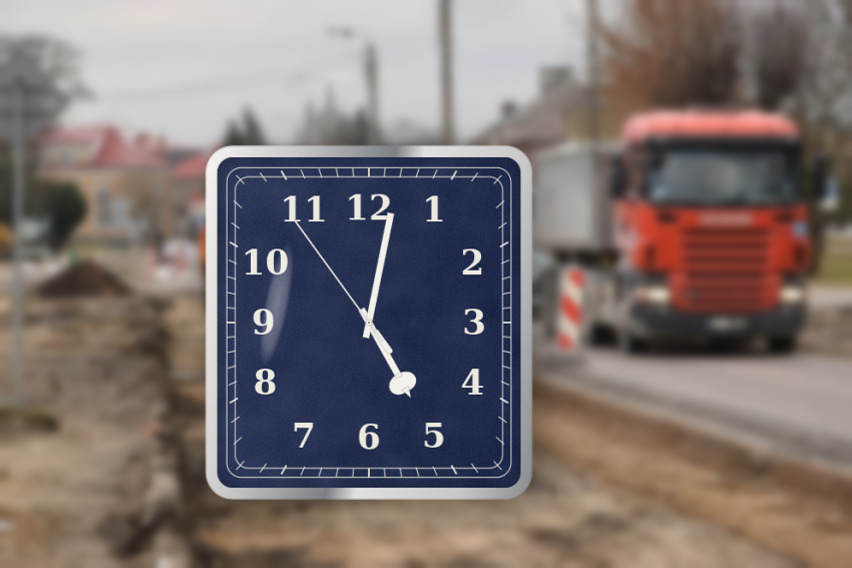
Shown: h=5 m=1 s=54
